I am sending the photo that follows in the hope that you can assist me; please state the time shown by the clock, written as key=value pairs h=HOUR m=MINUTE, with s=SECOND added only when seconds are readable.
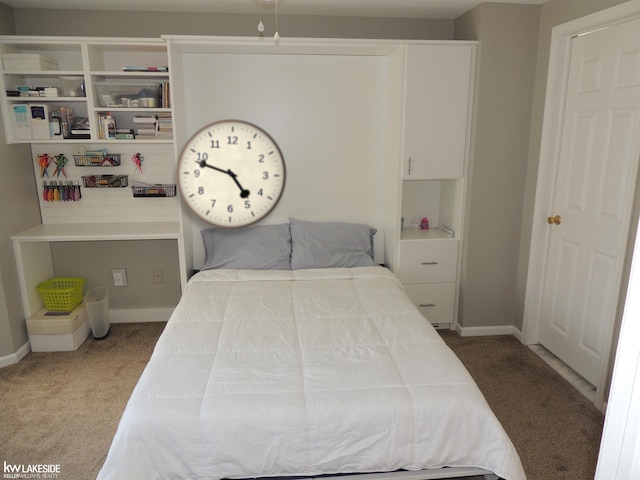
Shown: h=4 m=48
